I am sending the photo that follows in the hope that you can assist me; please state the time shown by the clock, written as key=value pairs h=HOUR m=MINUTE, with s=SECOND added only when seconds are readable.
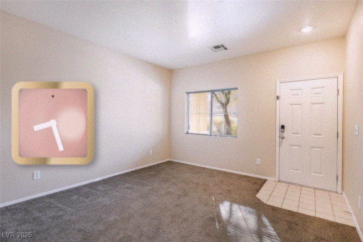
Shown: h=8 m=27
